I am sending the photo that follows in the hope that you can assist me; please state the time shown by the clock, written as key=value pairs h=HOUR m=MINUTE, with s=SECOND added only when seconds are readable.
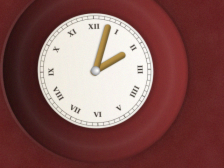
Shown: h=2 m=3
